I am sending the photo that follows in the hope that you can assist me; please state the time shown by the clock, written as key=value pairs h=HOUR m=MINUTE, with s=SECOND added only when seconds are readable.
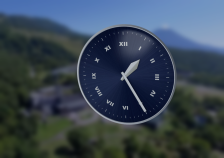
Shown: h=1 m=25
